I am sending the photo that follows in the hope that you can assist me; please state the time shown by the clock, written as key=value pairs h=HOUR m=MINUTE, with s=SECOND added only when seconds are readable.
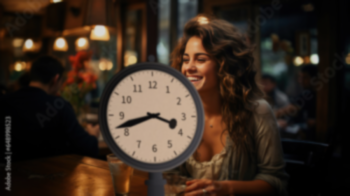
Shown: h=3 m=42
